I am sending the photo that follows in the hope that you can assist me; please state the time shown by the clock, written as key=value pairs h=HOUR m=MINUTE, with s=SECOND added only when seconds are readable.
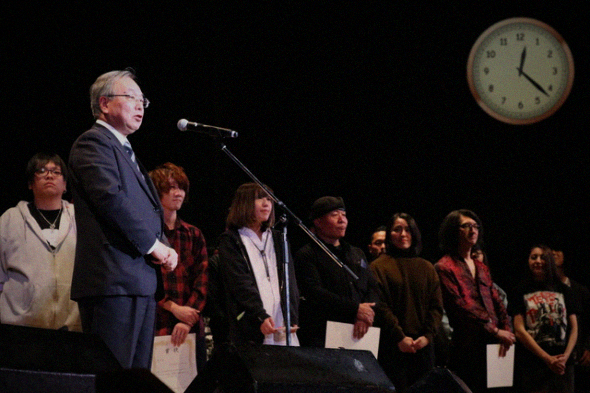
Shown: h=12 m=22
